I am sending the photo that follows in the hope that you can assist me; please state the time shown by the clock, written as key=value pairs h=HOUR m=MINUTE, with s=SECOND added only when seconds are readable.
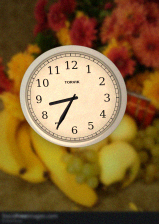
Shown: h=8 m=35
